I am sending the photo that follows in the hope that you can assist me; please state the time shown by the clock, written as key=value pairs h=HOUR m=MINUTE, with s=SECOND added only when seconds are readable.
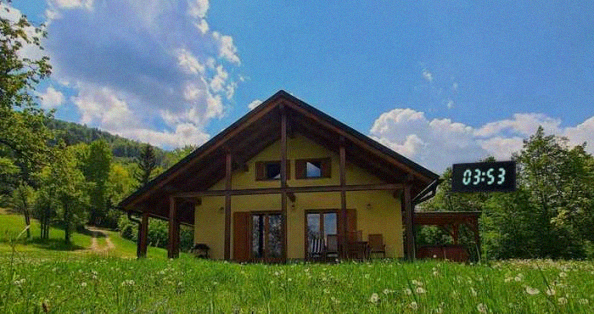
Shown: h=3 m=53
